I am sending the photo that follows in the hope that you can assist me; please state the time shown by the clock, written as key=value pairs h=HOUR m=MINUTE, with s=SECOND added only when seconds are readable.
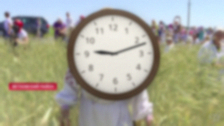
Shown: h=9 m=12
